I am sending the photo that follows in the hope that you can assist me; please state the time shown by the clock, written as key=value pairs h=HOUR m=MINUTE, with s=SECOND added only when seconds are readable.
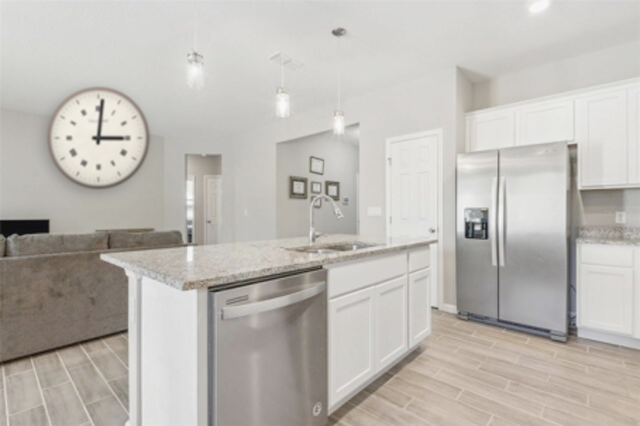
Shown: h=3 m=1
